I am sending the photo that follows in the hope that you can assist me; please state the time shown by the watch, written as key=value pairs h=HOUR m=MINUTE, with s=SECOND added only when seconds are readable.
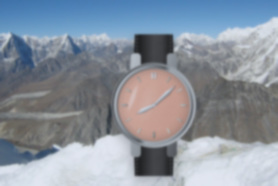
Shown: h=8 m=8
